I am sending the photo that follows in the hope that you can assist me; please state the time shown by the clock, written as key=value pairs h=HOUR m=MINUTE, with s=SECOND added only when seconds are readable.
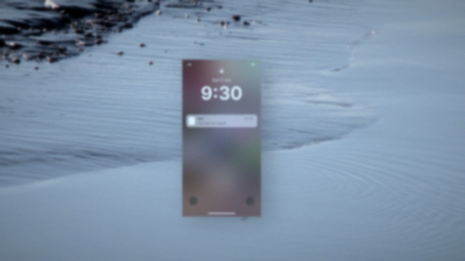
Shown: h=9 m=30
